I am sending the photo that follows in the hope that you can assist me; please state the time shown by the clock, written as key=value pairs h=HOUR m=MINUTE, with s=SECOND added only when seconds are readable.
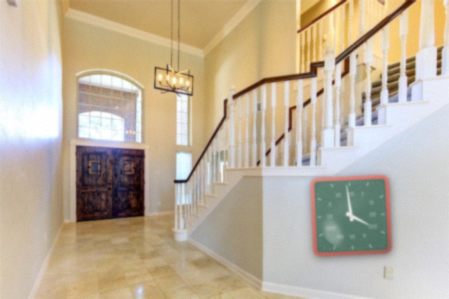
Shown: h=3 m=59
